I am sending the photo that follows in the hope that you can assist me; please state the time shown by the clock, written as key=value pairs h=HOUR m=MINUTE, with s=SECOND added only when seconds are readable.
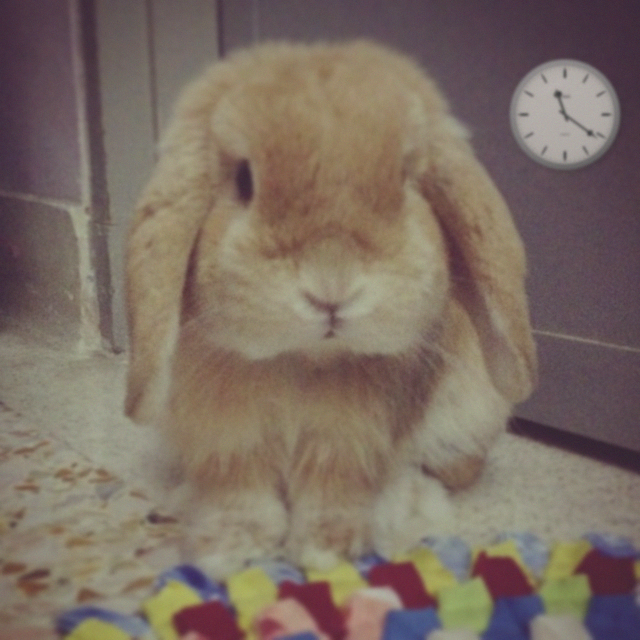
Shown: h=11 m=21
